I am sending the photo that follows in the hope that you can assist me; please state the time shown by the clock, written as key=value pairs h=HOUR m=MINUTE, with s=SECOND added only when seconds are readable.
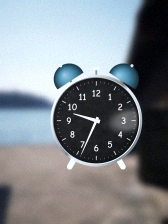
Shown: h=9 m=34
